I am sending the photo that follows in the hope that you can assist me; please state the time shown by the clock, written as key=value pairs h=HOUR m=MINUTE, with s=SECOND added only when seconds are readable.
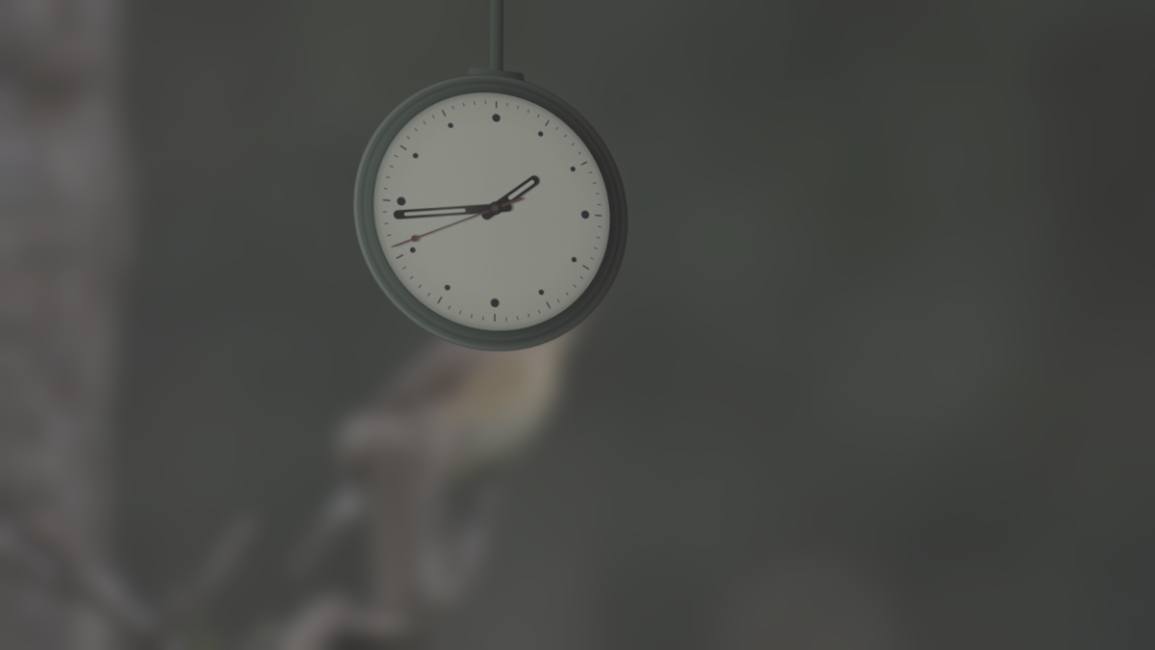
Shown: h=1 m=43 s=41
